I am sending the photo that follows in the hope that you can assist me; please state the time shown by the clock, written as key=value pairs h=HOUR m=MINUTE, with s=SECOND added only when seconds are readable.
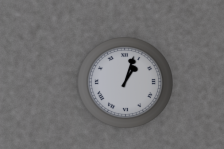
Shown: h=1 m=3
